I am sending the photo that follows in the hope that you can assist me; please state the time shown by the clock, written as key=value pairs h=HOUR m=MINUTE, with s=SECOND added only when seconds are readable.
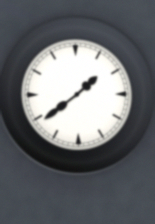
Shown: h=1 m=39
